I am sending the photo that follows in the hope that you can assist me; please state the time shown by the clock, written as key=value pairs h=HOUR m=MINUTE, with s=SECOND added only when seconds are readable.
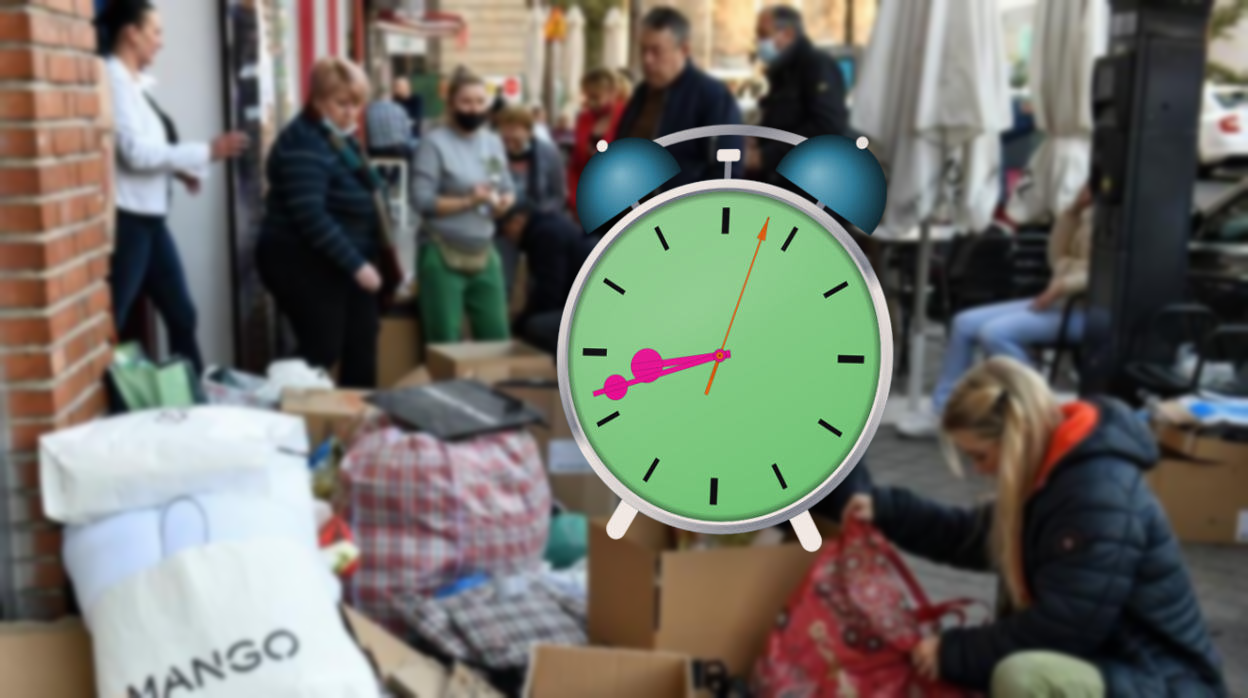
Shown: h=8 m=42 s=3
